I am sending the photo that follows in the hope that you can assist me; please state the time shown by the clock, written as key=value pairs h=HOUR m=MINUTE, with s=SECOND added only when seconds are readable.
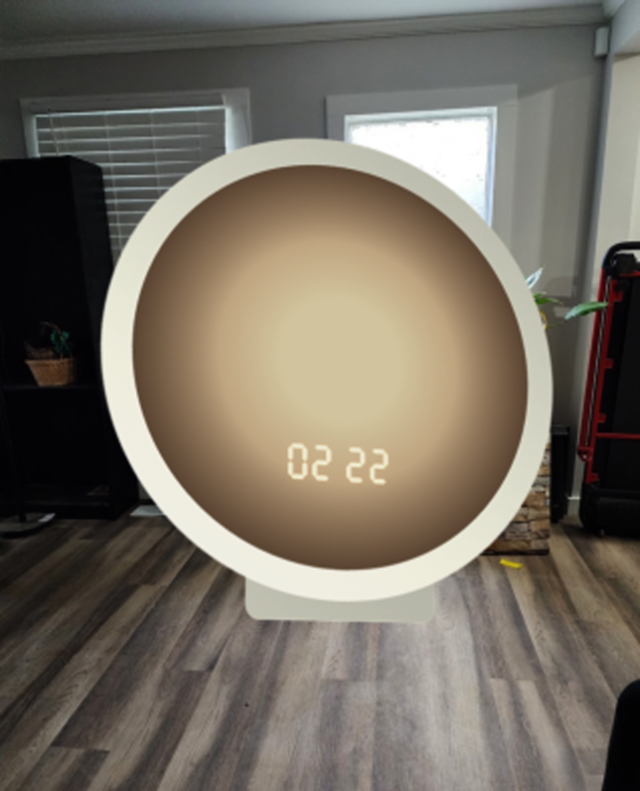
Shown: h=2 m=22
